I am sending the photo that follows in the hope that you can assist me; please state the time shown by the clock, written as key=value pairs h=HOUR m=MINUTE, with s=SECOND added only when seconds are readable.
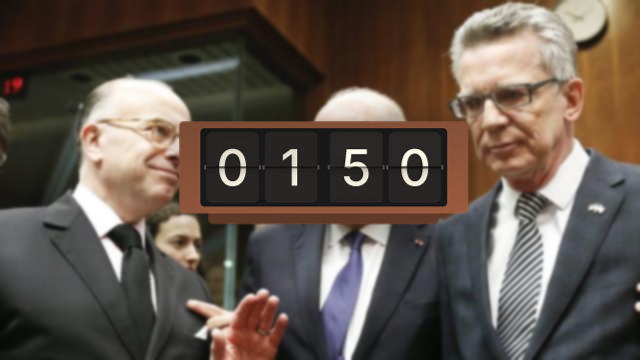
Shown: h=1 m=50
